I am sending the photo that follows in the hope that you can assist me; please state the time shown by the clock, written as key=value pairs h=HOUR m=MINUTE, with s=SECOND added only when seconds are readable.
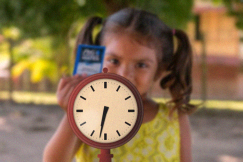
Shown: h=6 m=32
